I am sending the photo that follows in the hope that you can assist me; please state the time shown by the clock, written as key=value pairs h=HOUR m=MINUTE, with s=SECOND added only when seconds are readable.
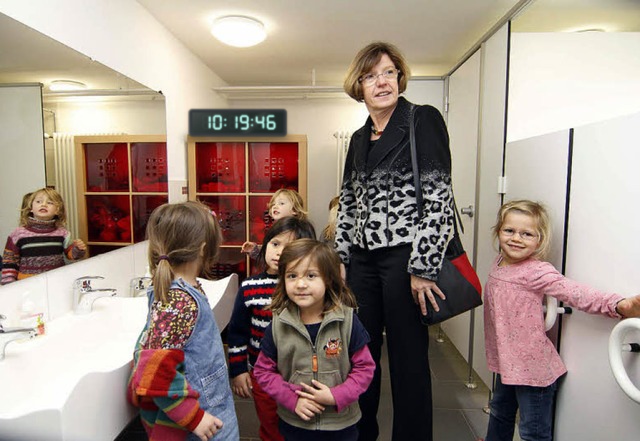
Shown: h=10 m=19 s=46
